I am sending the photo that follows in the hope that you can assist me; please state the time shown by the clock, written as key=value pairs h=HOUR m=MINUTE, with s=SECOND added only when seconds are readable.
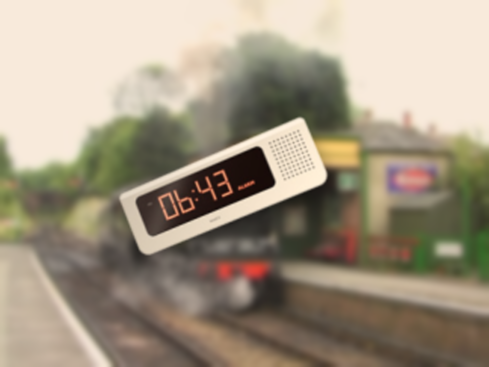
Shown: h=6 m=43
